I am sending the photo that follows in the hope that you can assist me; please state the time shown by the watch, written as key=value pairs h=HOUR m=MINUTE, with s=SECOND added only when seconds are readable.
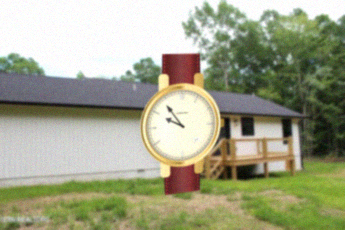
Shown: h=9 m=54
